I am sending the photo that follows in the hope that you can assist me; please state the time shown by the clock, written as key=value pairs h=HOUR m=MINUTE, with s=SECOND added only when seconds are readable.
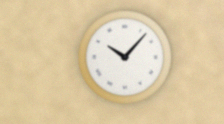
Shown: h=10 m=7
